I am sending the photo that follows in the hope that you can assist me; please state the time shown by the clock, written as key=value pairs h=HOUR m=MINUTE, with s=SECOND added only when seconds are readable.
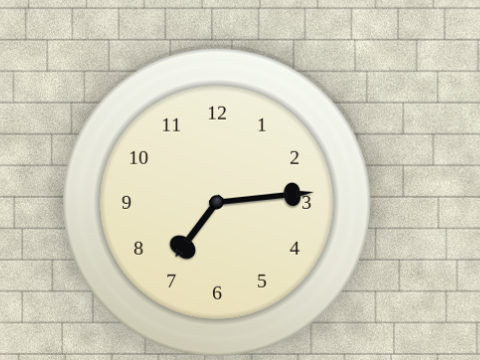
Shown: h=7 m=14
